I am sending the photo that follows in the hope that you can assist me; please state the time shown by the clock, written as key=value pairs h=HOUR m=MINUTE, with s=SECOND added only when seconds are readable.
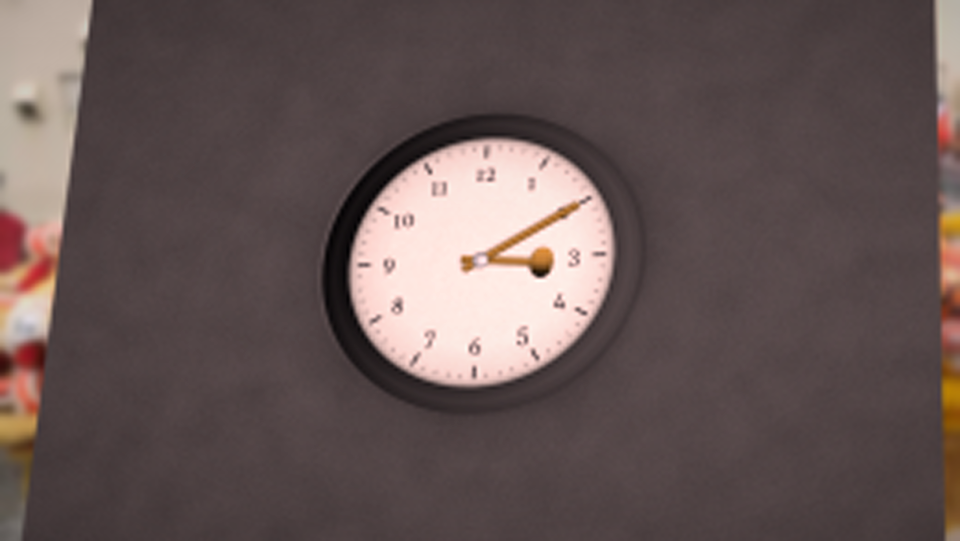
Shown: h=3 m=10
